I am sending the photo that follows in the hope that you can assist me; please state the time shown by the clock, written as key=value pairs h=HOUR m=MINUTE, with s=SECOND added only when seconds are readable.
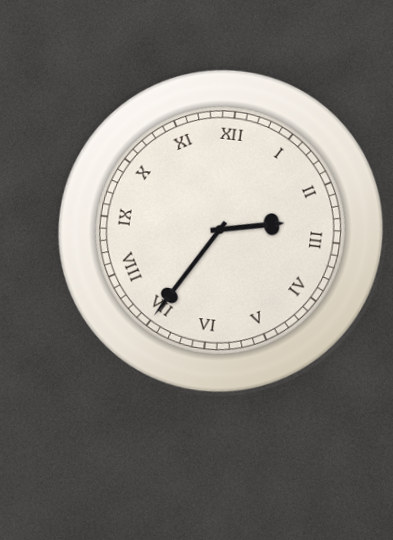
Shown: h=2 m=35
